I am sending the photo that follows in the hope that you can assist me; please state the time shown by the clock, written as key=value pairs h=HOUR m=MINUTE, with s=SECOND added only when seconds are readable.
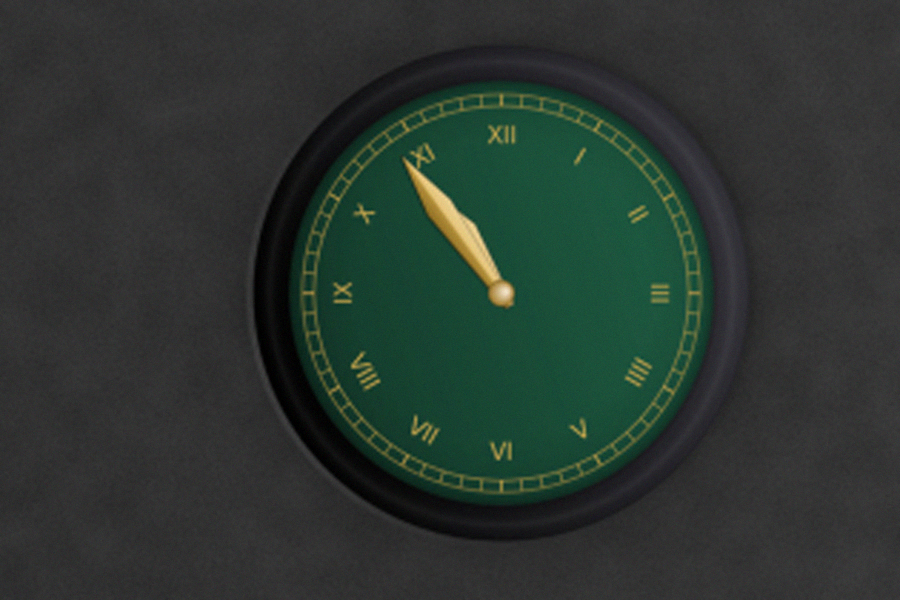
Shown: h=10 m=54
